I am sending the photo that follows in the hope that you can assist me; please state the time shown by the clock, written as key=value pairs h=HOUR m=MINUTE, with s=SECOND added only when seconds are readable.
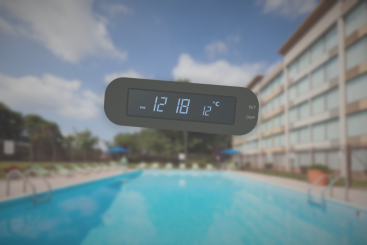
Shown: h=12 m=18
